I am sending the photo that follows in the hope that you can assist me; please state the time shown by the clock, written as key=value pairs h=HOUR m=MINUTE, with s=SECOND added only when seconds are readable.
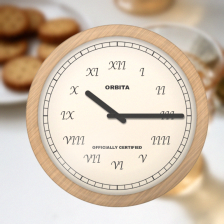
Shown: h=10 m=15
